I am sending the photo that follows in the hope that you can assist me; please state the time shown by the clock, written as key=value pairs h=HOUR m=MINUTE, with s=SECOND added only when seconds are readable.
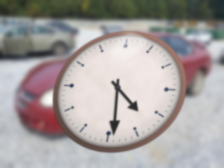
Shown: h=4 m=29
